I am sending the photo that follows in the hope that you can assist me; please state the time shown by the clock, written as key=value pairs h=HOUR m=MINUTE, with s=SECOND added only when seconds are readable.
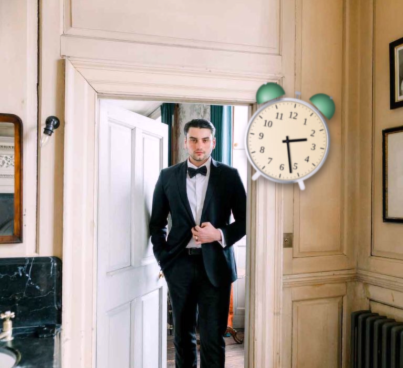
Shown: h=2 m=27
